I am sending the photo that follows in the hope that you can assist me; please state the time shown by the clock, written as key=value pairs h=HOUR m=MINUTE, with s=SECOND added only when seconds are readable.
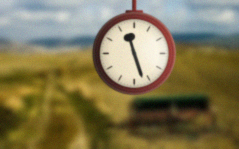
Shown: h=11 m=27
